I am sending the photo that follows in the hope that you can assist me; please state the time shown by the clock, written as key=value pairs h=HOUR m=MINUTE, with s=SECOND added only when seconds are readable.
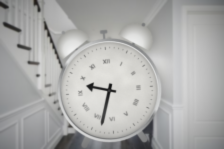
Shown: h=9 m=33
